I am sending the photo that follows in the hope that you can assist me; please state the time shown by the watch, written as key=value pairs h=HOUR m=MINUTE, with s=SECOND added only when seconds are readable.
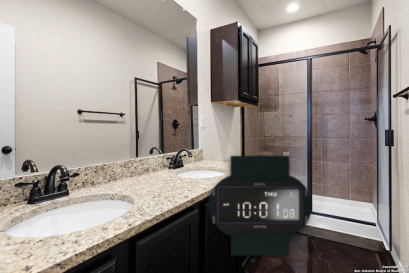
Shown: h=10 m=1 s=8
